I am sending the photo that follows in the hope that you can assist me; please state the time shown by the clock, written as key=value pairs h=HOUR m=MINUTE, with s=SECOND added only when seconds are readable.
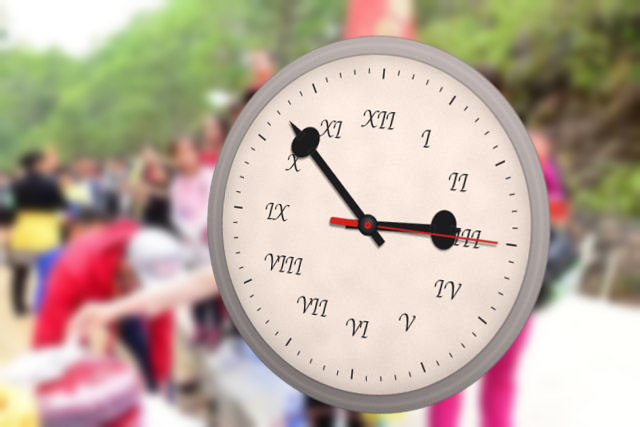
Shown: h=2 m=52 s=15
